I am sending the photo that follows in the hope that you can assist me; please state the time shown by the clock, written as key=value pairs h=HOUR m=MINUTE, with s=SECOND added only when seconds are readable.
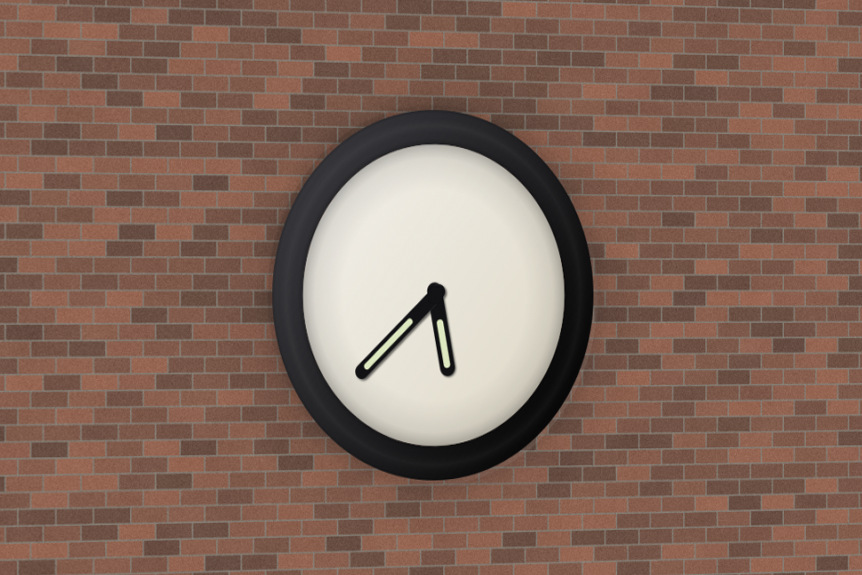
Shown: h=5 m=38
